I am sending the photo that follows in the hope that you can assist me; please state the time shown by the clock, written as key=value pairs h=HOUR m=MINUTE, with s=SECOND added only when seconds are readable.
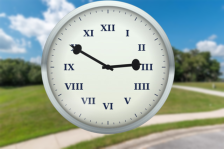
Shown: h=2 m=50
